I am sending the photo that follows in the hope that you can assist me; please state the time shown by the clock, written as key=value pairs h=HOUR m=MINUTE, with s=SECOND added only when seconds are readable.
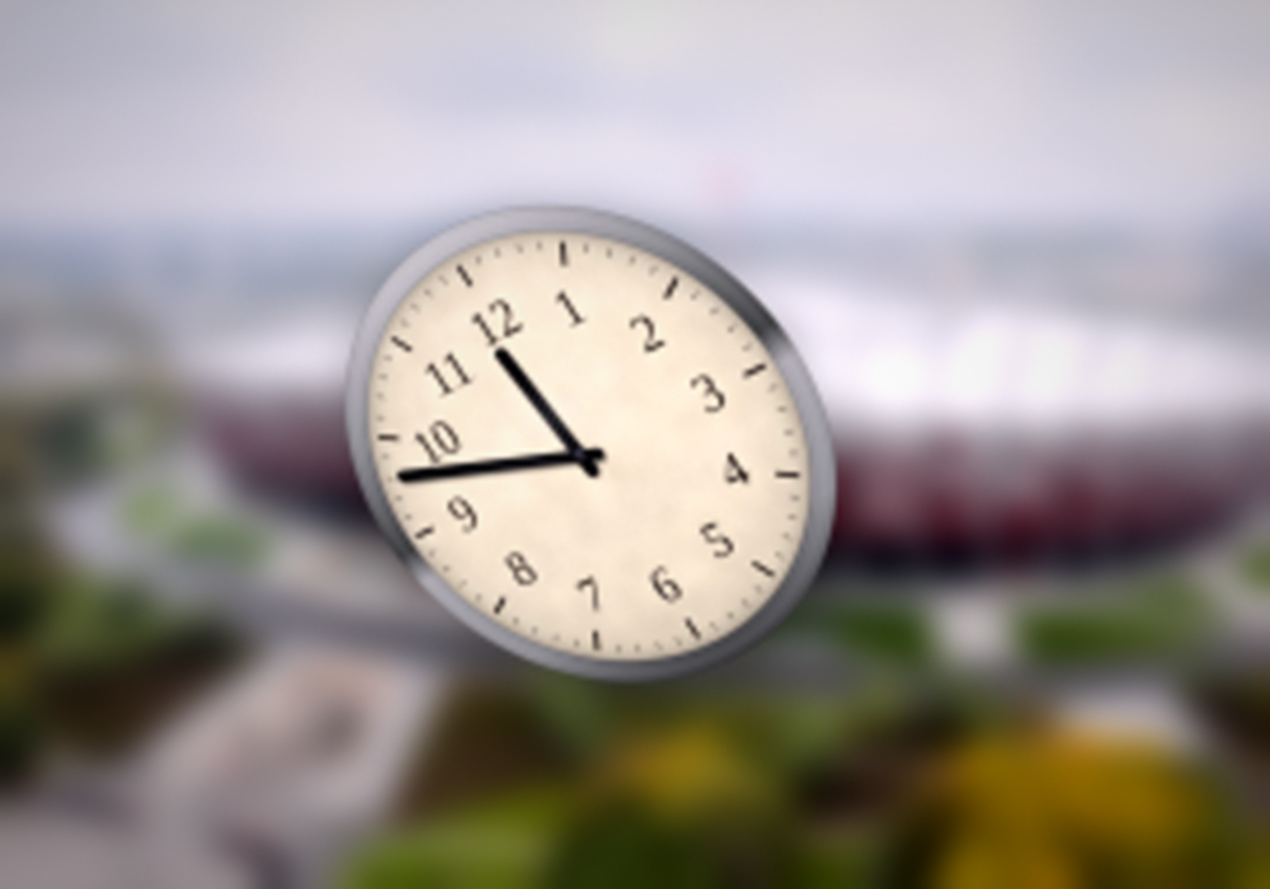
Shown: h=11 m=48
